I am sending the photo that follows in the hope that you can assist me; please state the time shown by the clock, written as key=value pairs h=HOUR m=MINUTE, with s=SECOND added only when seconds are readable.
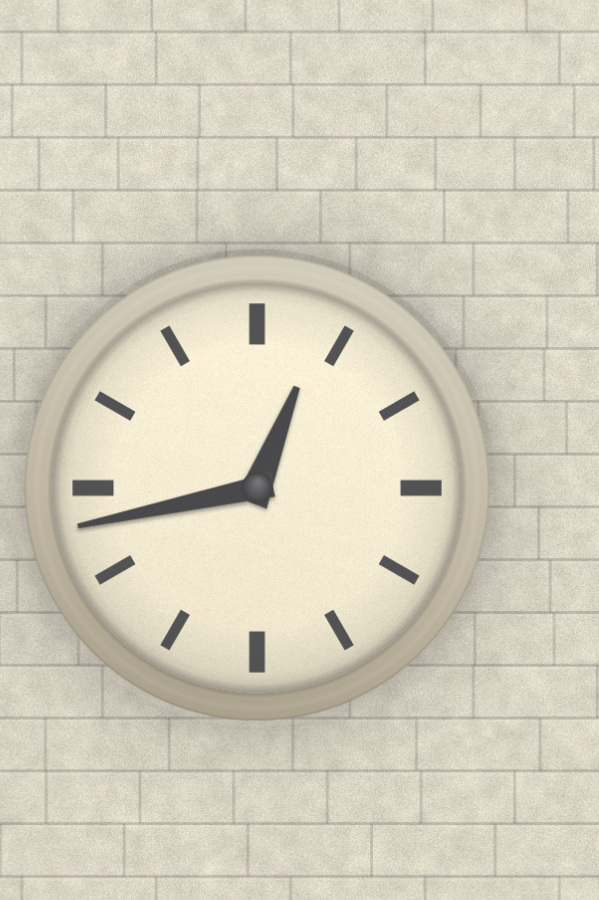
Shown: h=12 m=43
